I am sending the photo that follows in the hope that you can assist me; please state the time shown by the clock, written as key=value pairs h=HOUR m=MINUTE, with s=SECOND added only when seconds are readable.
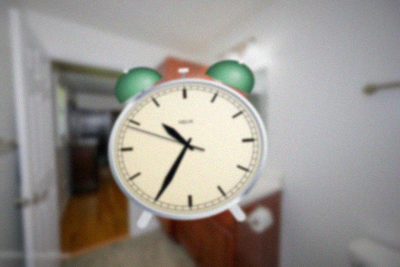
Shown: h=10 m=34 s=49
